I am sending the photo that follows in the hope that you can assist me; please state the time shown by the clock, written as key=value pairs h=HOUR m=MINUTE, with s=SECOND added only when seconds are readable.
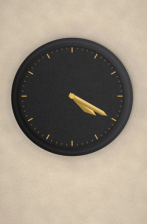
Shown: h=4 m=20
